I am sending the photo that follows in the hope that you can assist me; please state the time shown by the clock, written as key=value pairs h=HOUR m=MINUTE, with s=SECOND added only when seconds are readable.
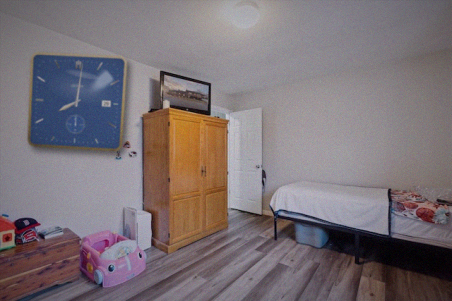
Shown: h=8 m=1
